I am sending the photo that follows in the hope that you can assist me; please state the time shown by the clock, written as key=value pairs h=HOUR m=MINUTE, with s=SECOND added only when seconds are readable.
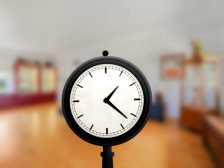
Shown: h=1 m=22
